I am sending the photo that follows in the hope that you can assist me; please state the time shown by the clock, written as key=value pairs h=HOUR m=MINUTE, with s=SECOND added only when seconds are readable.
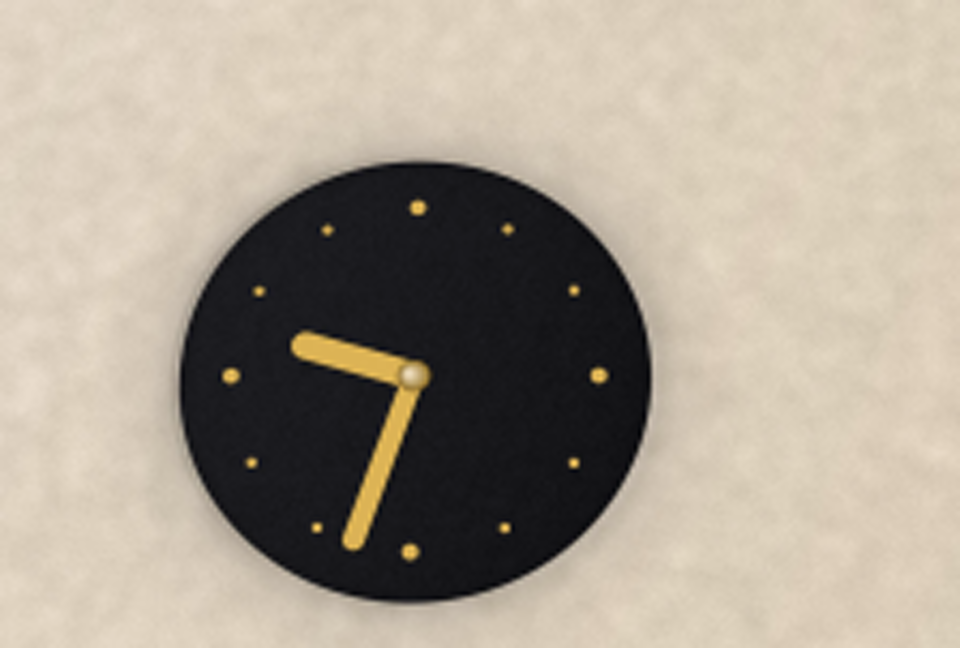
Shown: h=9 m=33
